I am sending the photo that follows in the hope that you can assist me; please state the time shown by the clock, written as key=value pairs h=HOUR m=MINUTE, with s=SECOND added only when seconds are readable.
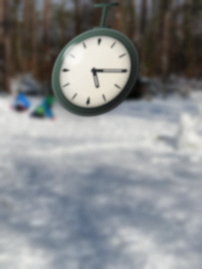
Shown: h=5 m=15
